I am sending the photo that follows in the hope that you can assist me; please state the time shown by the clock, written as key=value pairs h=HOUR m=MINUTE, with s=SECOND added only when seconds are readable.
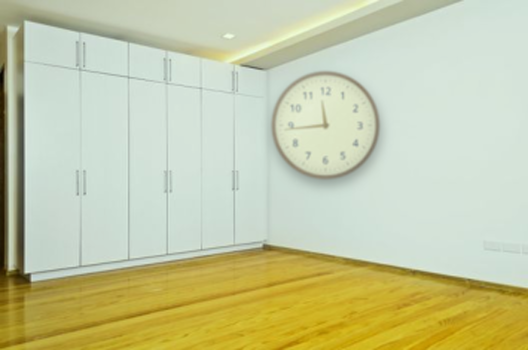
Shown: h=11 m=44
